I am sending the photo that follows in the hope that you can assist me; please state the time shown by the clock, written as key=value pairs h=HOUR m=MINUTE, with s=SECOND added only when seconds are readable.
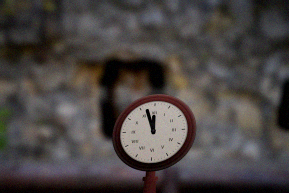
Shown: h=11 m=57
